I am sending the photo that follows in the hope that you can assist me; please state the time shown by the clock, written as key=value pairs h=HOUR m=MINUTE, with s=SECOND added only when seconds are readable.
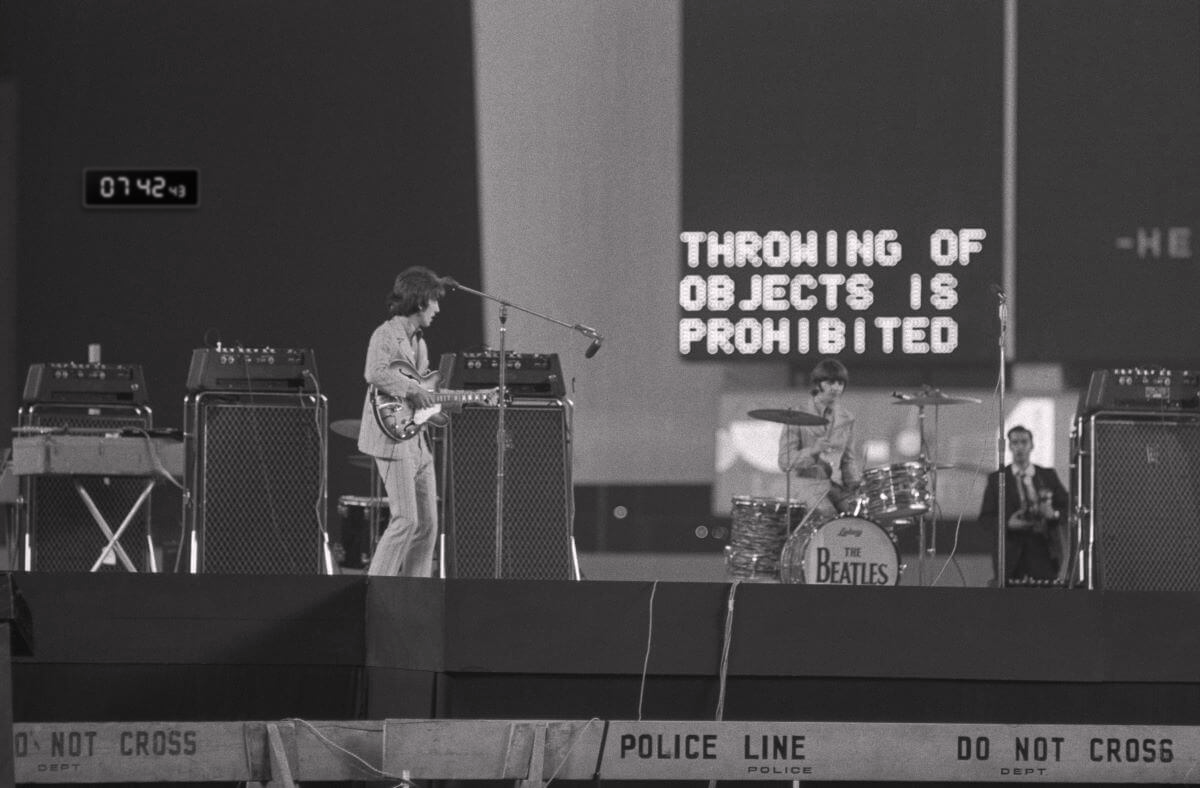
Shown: h=7 m=42
